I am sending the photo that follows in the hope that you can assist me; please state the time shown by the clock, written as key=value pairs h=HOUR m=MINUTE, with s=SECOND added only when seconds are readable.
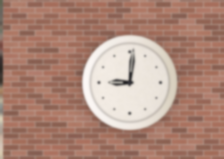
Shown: h=9 m=1
